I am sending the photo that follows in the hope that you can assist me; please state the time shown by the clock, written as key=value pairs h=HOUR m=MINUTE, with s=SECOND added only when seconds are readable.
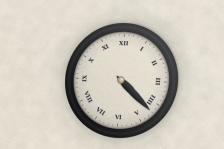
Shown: h=4 m=22
